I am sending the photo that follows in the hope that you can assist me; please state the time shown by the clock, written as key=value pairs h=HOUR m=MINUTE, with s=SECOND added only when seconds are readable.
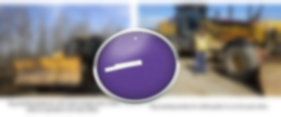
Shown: h=8 m=43
